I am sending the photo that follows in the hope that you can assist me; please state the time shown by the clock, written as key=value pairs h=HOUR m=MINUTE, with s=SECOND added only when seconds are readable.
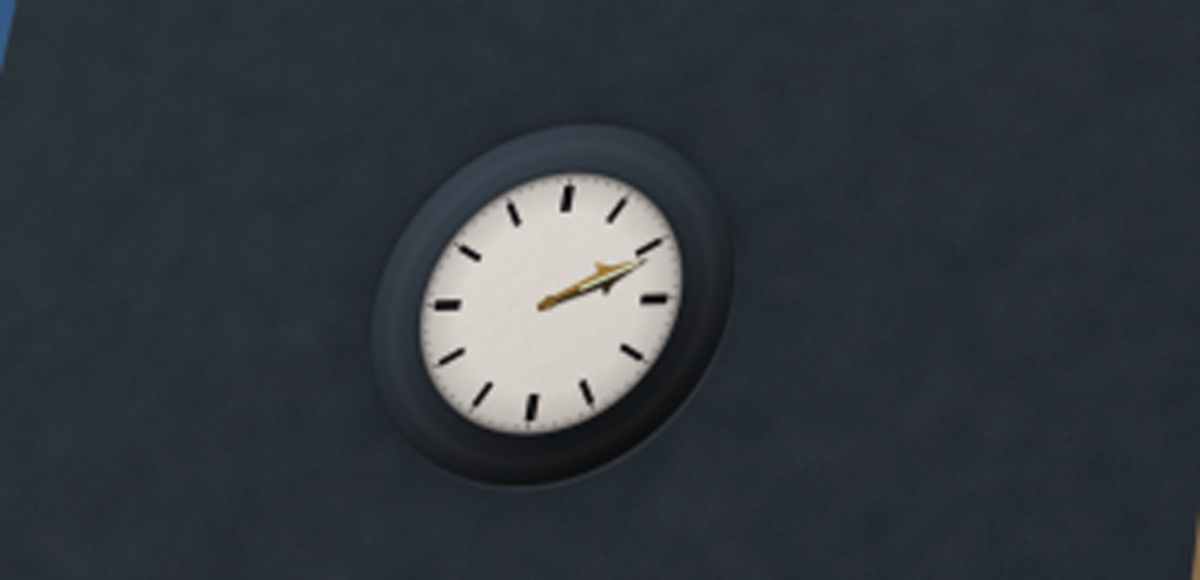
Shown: h=2 m=11
